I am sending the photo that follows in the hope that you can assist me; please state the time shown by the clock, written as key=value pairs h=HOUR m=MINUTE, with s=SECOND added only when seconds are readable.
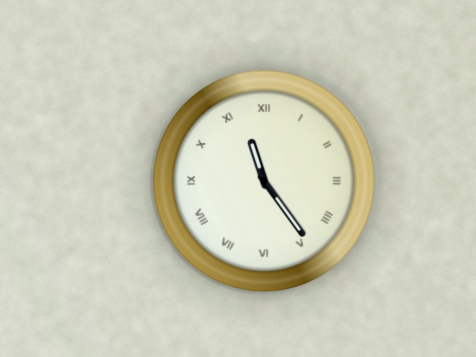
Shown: h=11 m=24
